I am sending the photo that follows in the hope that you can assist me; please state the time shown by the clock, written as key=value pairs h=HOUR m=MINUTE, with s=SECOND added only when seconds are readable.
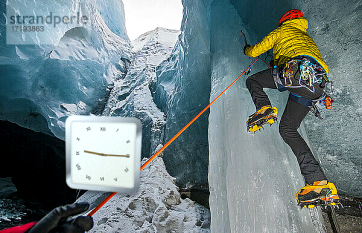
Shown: h=9 m=15
